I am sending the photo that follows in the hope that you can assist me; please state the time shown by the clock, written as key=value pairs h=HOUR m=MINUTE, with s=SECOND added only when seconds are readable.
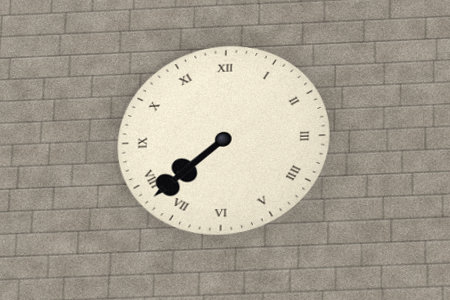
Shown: h=7 m=38
